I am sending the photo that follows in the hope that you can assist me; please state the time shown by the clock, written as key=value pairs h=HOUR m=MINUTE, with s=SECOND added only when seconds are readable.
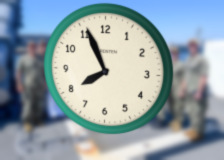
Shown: h=7 m=56
